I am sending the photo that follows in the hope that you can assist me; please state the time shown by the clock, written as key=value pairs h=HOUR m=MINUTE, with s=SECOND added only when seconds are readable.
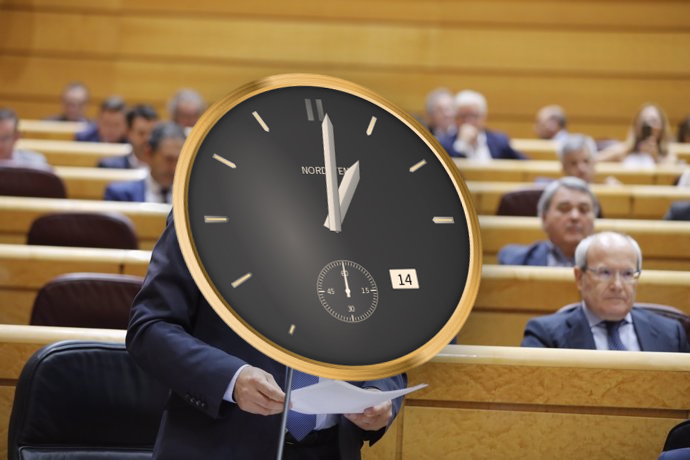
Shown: h=1 m=1
